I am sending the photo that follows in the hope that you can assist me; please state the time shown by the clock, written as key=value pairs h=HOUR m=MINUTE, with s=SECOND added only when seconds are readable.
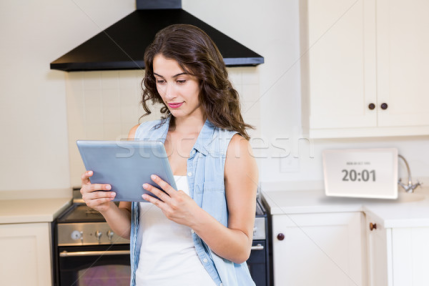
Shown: h=20 m=1
